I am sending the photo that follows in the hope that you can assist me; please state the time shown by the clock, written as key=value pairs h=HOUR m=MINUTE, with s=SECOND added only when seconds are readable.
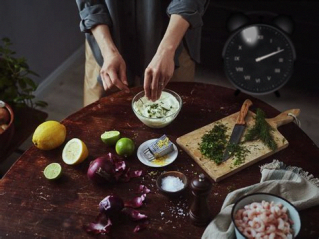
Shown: h=2 m=11
